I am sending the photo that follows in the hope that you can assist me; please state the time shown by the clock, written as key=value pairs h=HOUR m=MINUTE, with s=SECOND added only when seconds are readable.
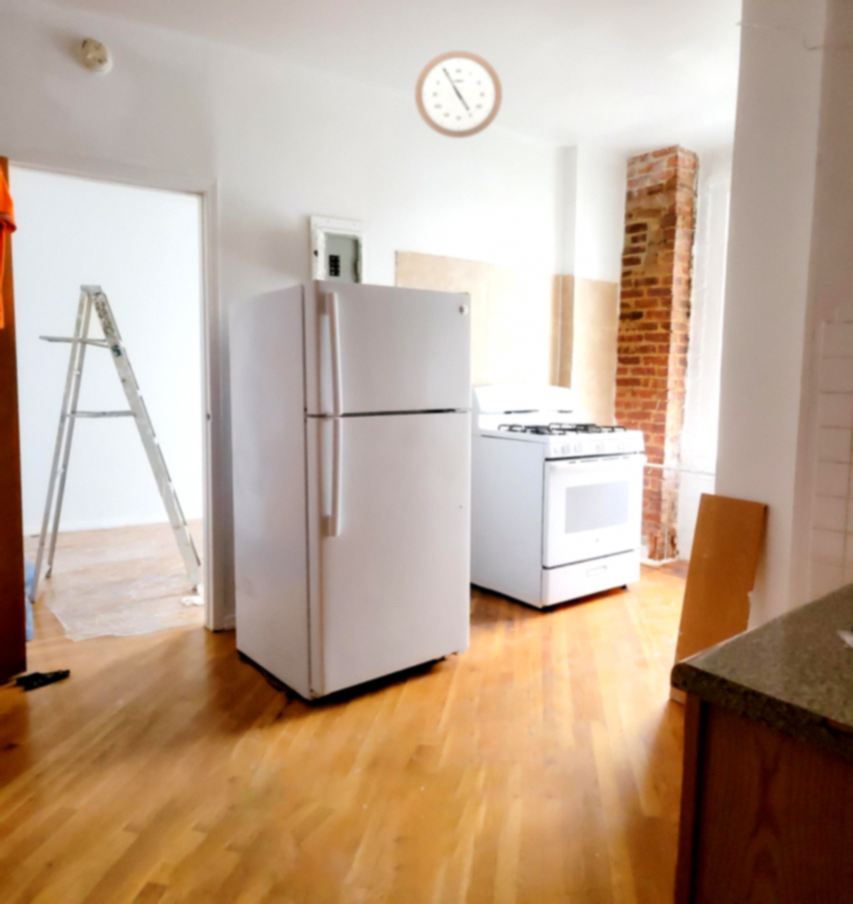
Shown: h=4 m=55
